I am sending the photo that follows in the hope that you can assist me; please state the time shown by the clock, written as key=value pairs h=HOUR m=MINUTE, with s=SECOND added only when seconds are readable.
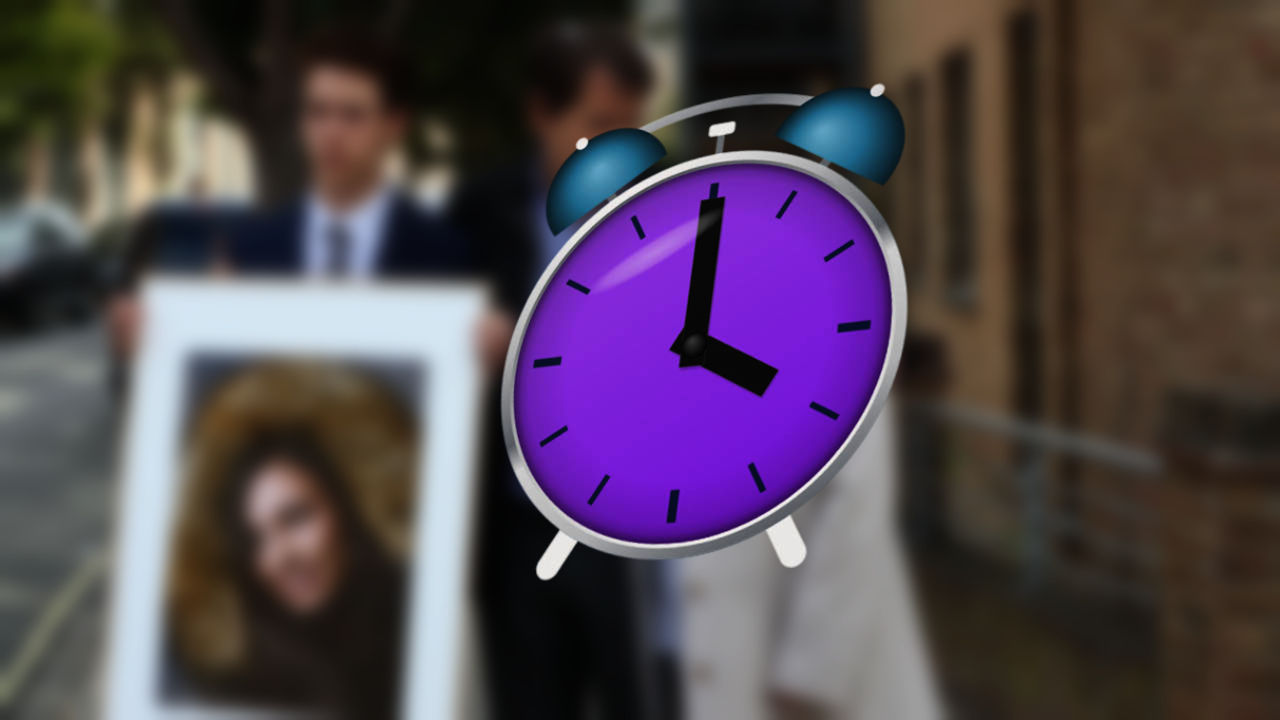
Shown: h=4 m=0
